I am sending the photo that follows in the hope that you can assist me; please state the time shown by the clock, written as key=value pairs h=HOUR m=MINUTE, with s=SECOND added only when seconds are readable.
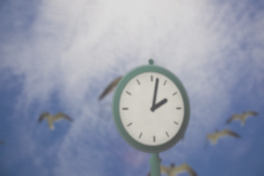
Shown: h=2 m=2
